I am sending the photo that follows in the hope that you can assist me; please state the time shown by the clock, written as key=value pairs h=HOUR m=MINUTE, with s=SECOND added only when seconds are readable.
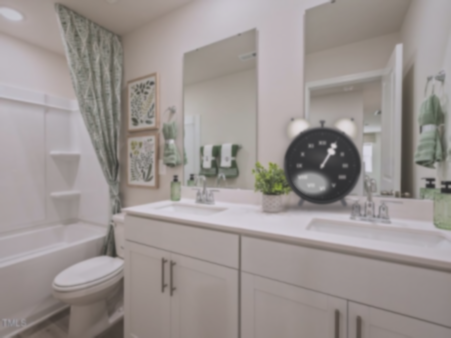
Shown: h=1 m=5
